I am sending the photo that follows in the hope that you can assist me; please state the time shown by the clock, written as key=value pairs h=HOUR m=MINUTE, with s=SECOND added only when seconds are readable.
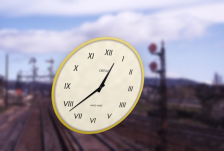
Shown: h=12 m=38
